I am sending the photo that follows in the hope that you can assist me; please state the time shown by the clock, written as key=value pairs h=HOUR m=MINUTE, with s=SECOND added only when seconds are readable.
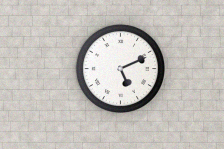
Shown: h=5 m=11
